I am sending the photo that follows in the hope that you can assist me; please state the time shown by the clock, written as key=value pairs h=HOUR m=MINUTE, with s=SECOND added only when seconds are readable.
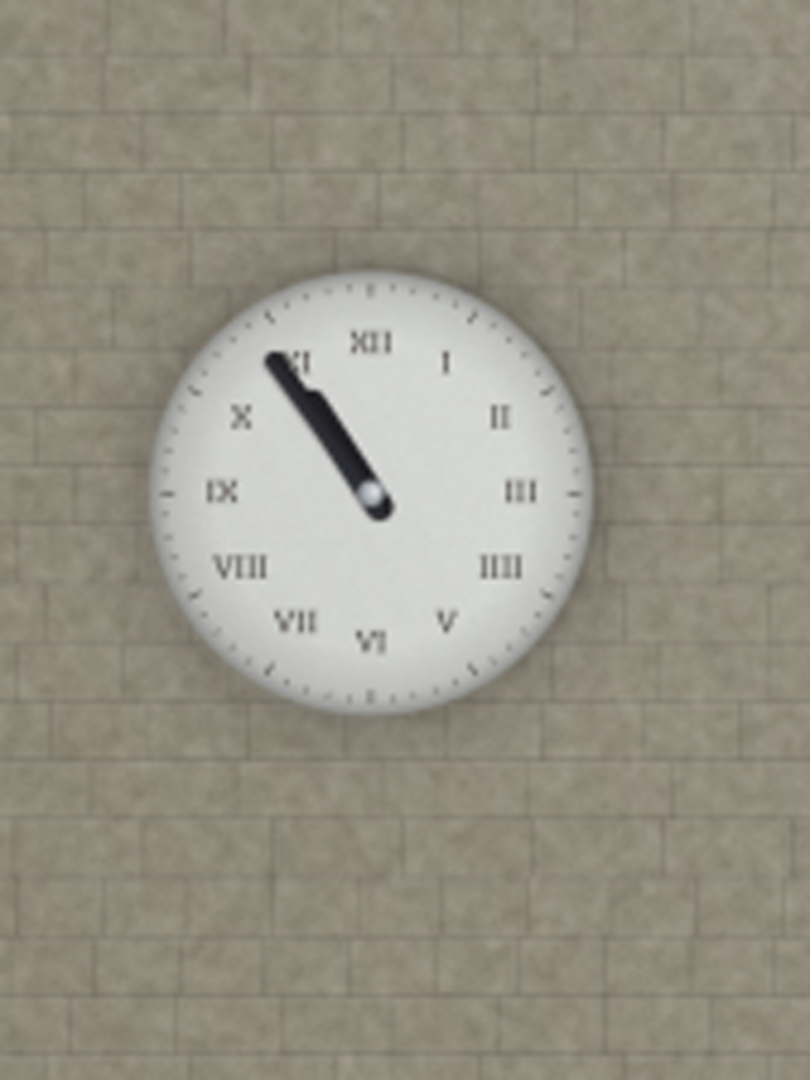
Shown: h=10 m=54
